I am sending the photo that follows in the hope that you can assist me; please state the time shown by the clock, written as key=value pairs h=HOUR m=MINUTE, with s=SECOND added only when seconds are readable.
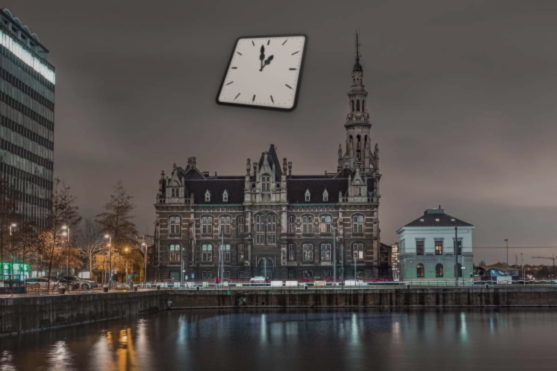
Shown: h=12 m=58
